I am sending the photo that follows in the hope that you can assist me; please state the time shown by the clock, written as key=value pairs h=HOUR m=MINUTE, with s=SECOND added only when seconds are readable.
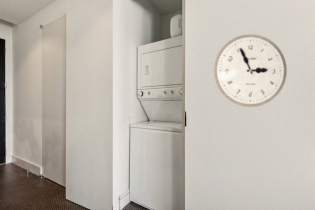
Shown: h=2 m=56
